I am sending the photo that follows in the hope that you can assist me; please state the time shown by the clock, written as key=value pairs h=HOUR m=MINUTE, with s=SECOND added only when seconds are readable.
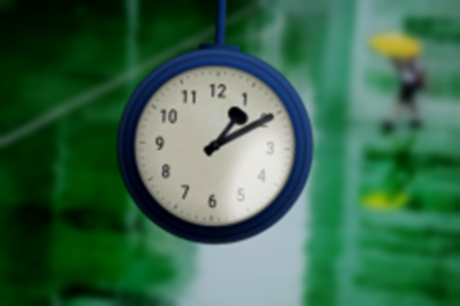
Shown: h=1 m=10
